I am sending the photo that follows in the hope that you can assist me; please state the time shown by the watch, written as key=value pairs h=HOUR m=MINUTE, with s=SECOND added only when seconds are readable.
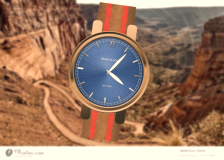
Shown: h=4 m=6
